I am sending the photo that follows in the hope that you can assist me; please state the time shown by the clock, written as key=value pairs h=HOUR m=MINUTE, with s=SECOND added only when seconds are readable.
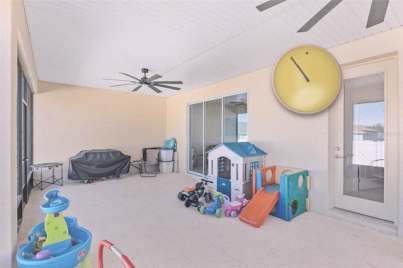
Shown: h=10 m=54
